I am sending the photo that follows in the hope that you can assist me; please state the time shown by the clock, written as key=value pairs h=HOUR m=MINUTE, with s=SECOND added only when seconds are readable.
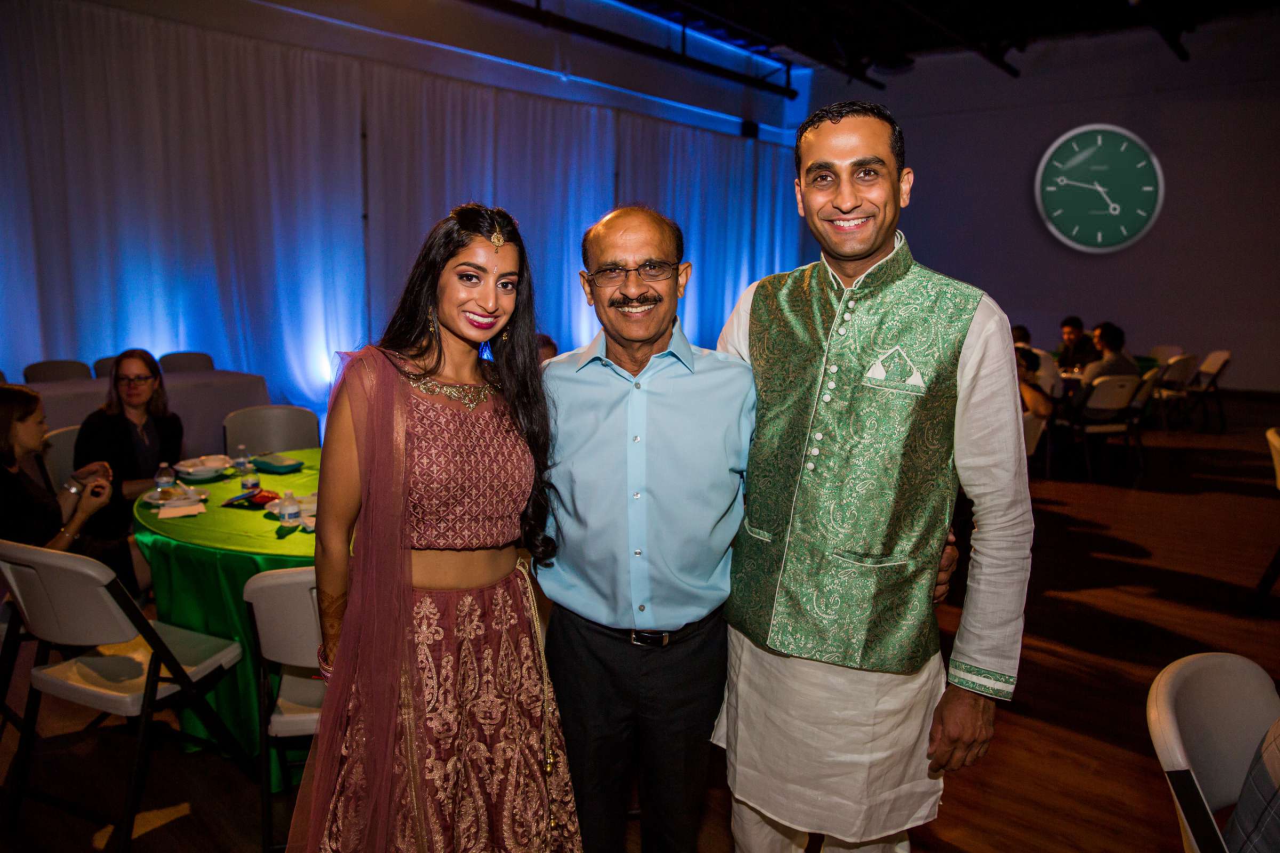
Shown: h=4 m=47
